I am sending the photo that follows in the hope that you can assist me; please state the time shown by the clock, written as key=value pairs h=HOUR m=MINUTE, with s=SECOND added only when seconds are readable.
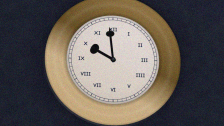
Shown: h=9 m=59
